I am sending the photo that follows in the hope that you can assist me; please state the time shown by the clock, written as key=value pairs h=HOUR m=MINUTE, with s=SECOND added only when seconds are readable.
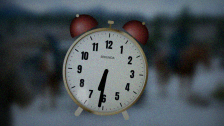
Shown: h=6 m=31
